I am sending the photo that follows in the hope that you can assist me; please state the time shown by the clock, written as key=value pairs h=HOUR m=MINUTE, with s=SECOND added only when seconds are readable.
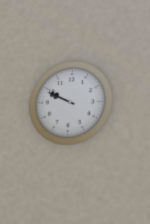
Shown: h=9 m=49
